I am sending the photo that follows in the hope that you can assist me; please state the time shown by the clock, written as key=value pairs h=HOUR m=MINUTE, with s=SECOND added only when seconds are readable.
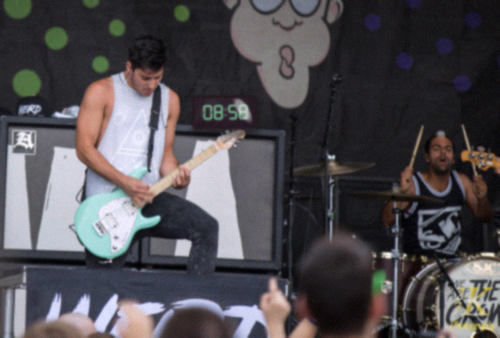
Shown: h=8 m=58
